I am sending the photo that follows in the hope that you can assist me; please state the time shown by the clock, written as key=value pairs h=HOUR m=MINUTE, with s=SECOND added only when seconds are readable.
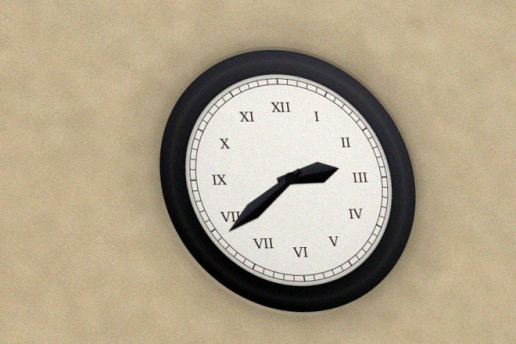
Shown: h=2 m=39
